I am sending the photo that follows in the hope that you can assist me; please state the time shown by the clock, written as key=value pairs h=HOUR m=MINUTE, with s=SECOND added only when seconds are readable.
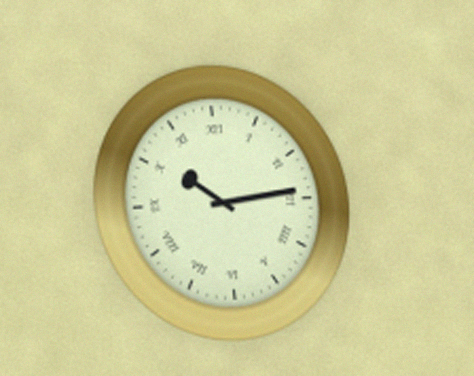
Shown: h=10 m=14
